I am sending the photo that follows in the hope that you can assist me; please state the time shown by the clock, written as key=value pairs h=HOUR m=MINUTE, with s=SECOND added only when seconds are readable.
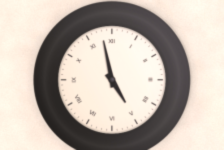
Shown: h=4 m=58
